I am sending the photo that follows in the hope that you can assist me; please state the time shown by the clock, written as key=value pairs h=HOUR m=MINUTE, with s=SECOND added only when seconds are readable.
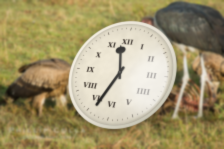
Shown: h=11 m=34
